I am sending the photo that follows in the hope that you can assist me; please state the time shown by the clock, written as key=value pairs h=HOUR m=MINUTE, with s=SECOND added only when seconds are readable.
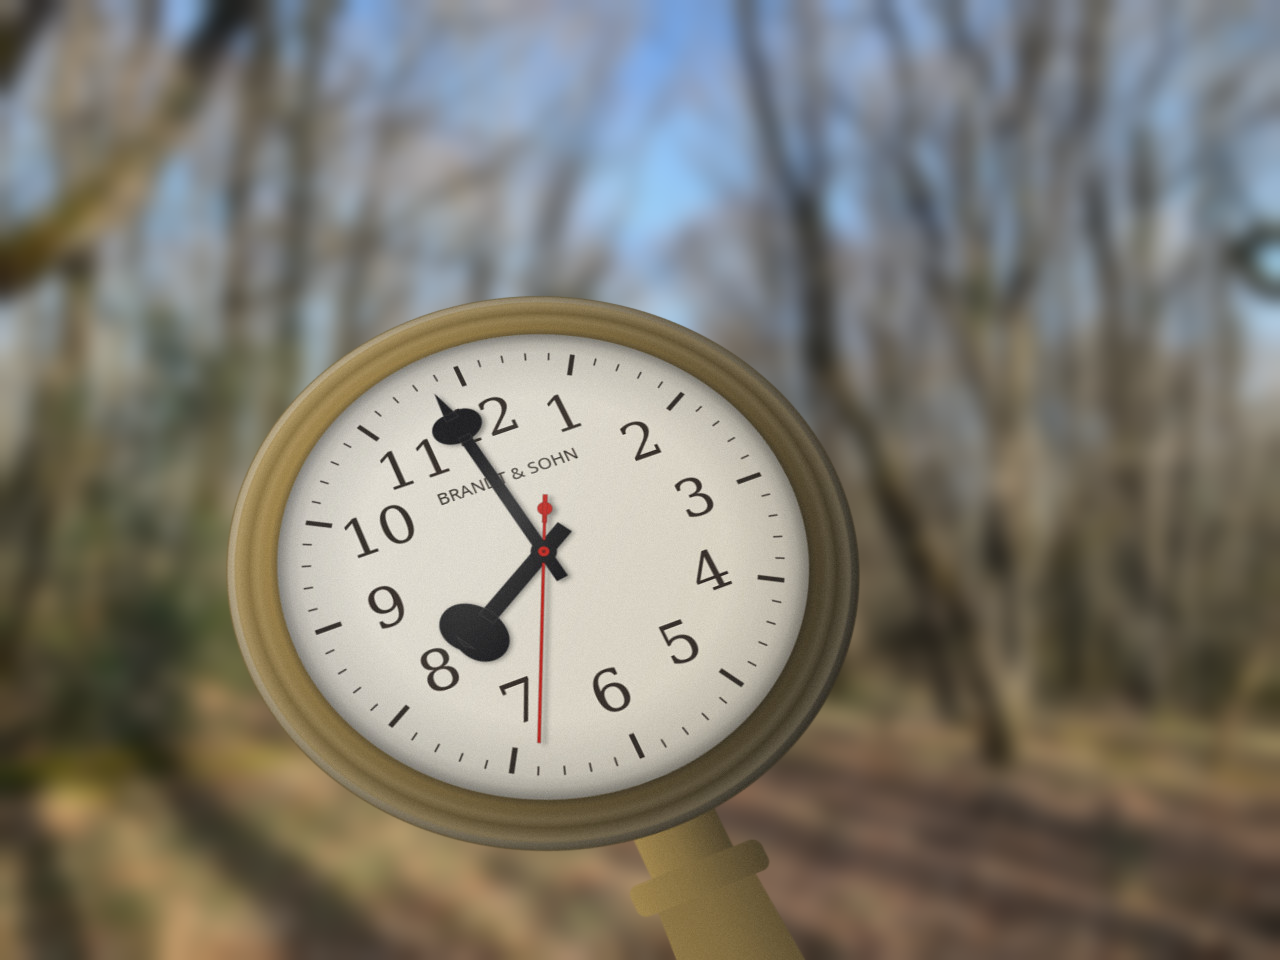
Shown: h=7 m=58 s=34
